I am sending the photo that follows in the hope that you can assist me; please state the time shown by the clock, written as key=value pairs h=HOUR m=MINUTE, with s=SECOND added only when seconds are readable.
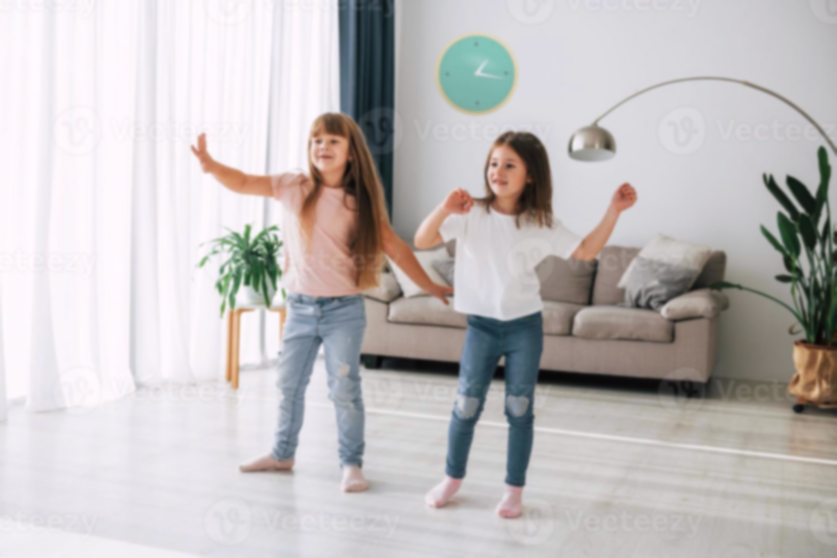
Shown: h=1 m=17
